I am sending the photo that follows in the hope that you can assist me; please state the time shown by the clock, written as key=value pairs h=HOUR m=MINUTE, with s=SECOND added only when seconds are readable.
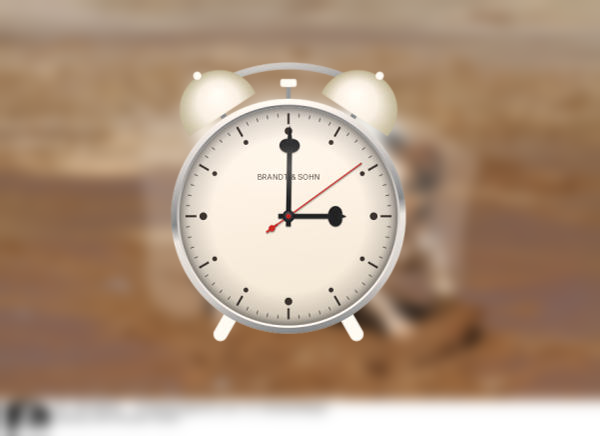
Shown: h=3 m=0 s=9
